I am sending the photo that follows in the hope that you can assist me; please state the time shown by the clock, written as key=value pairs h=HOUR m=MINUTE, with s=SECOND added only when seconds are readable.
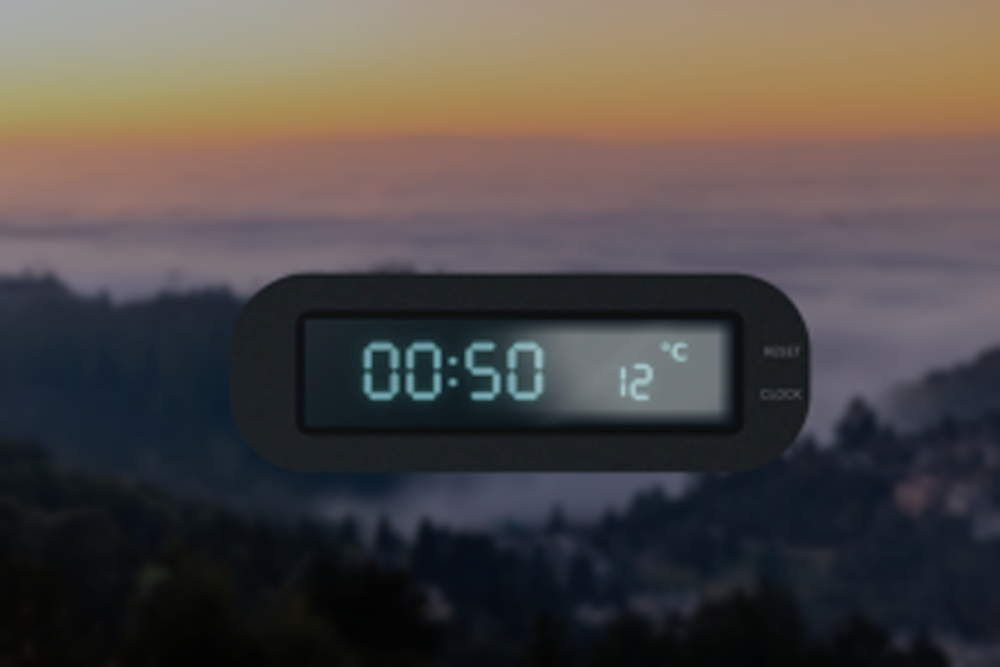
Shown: h=0 m=50
